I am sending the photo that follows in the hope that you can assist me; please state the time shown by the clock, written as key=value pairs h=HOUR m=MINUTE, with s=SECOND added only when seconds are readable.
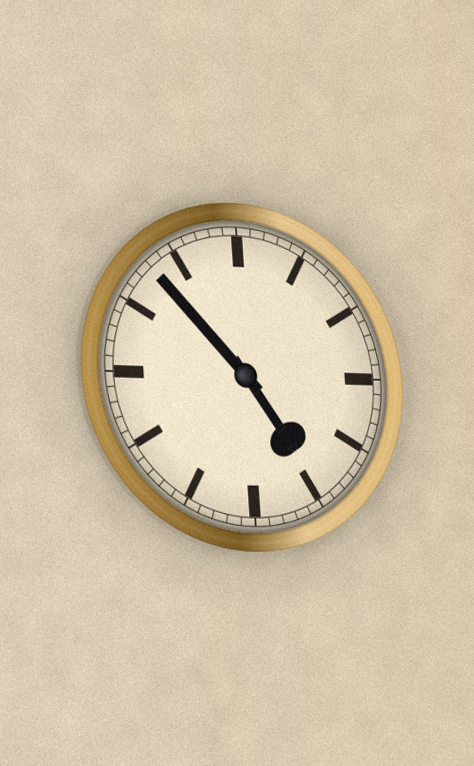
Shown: h=4 m=53
